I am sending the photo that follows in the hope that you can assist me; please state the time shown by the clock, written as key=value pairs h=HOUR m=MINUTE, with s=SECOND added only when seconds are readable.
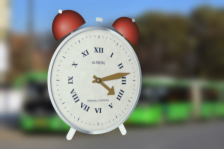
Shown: h=4 m=13
